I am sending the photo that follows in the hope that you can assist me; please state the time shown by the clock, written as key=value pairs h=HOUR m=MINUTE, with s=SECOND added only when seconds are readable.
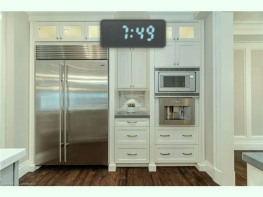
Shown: h=7 m=49
